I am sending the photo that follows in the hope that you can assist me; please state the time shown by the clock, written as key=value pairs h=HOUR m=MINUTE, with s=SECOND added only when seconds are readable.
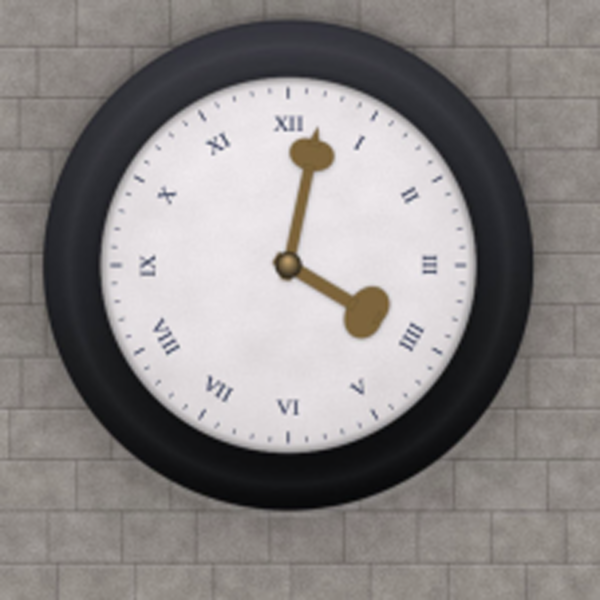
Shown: h=4 m=2
